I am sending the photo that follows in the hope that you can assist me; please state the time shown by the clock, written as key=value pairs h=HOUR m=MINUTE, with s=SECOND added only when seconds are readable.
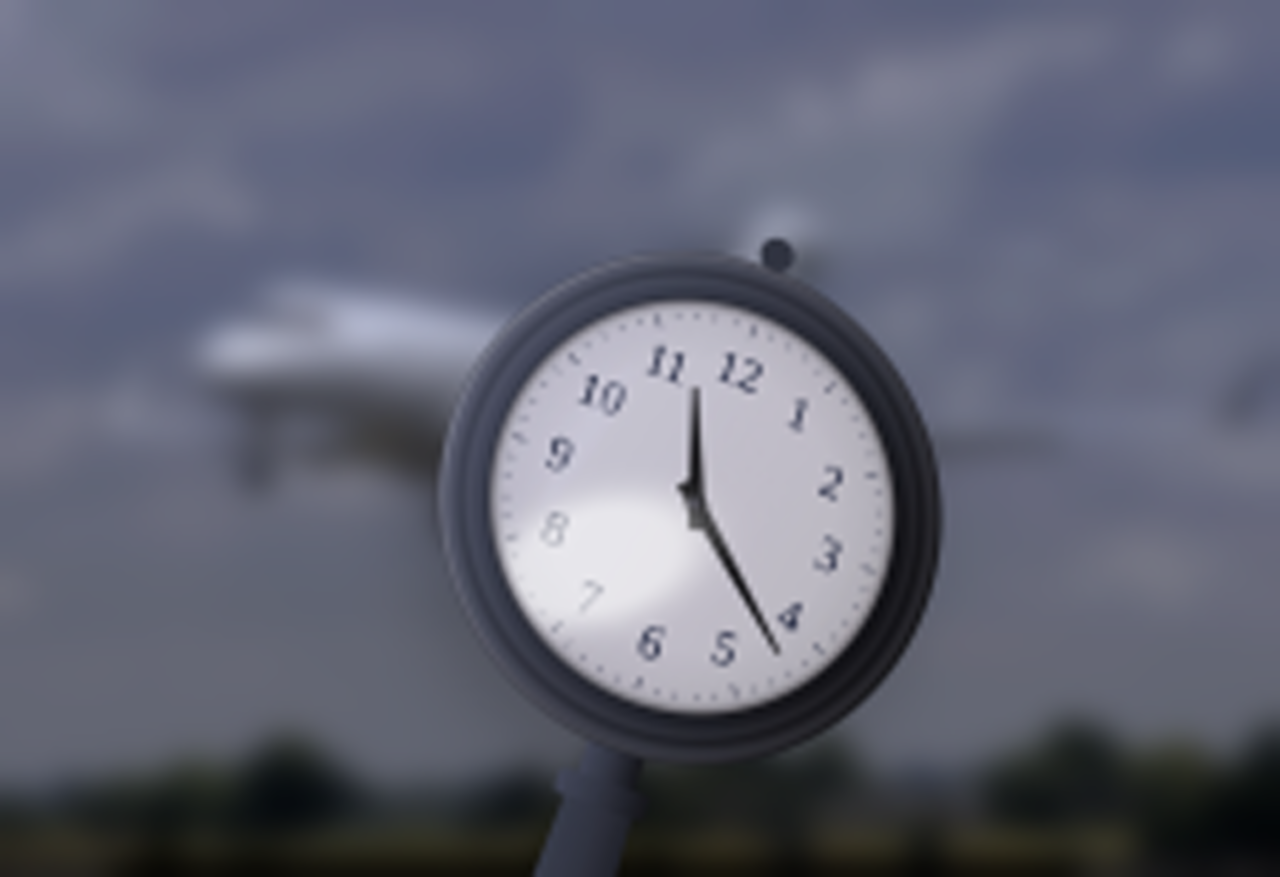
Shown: h=11 m=22
